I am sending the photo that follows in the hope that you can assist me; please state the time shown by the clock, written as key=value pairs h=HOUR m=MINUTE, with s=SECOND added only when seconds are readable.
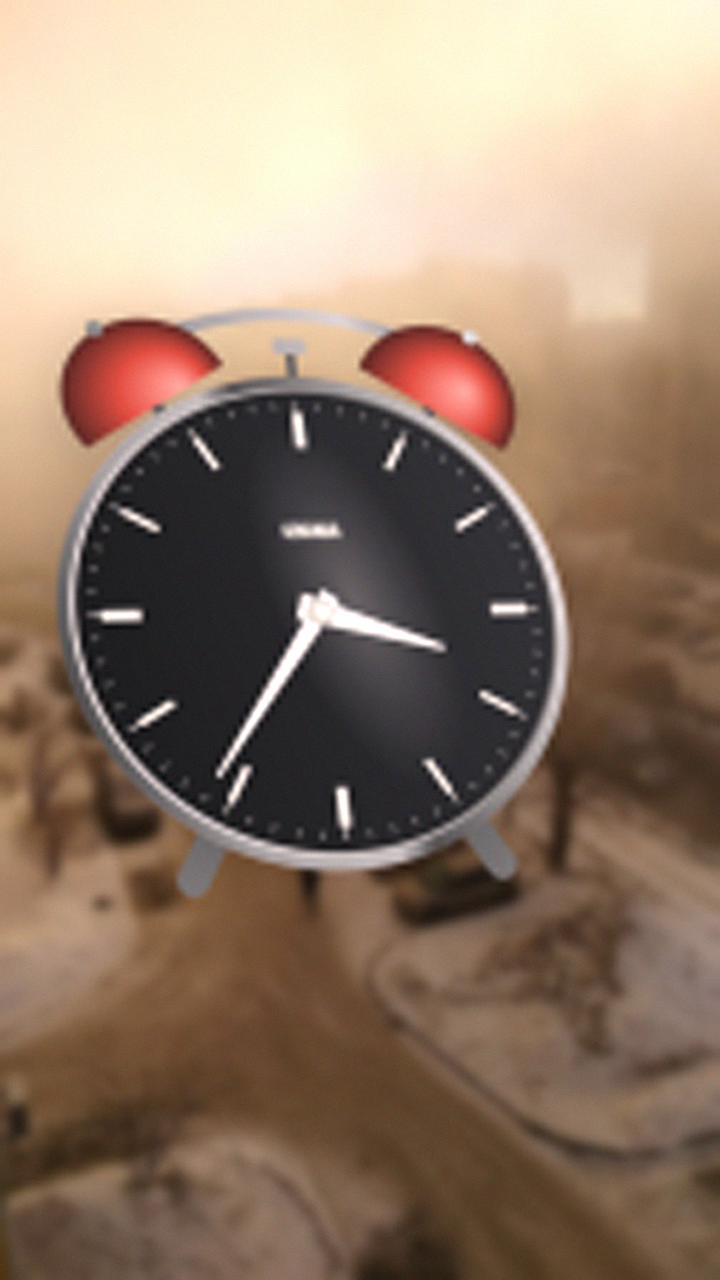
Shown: h=3 m=36
